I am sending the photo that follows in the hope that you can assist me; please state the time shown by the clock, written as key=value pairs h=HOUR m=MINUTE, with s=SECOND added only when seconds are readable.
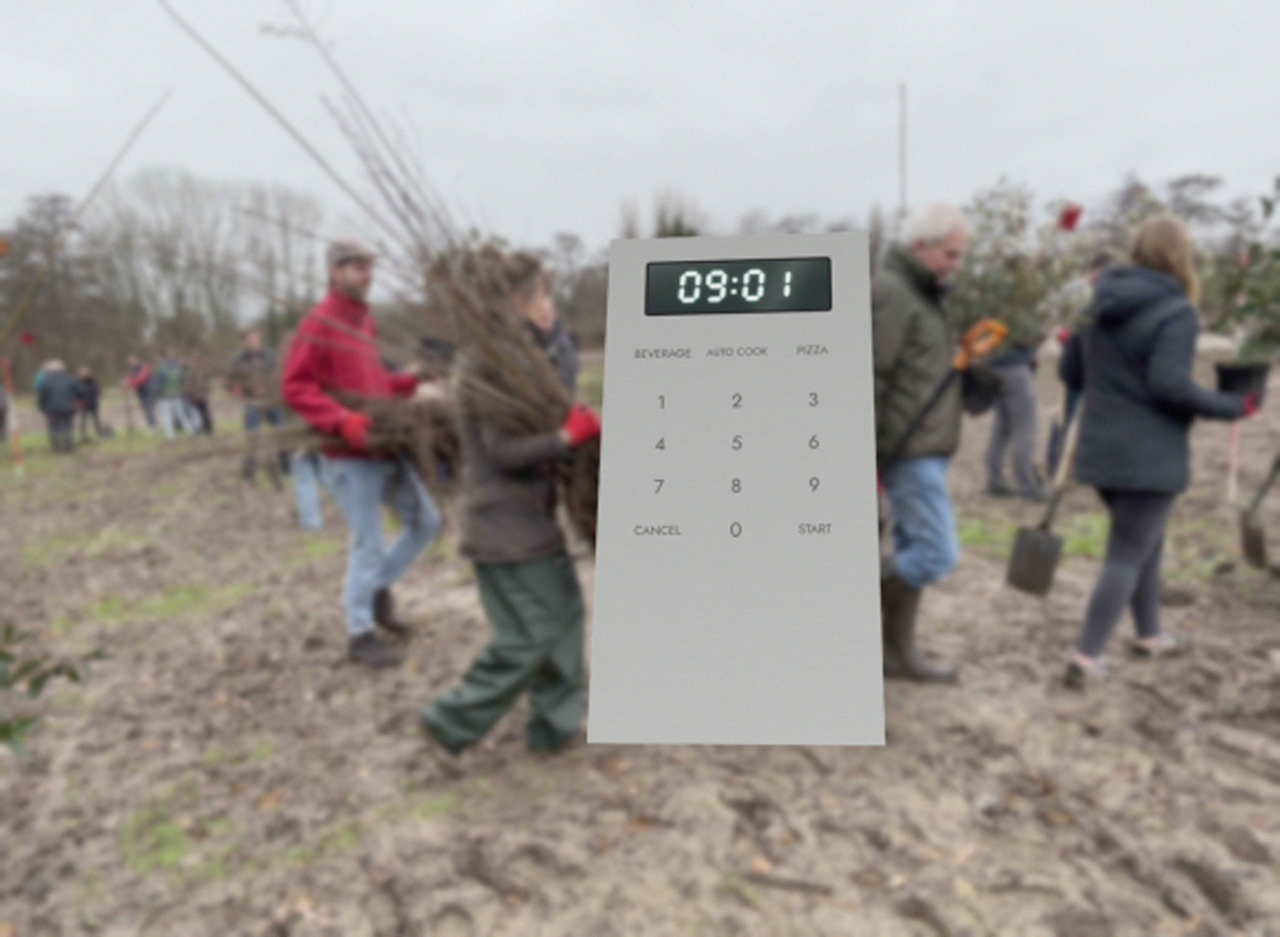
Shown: h=9 m=1
